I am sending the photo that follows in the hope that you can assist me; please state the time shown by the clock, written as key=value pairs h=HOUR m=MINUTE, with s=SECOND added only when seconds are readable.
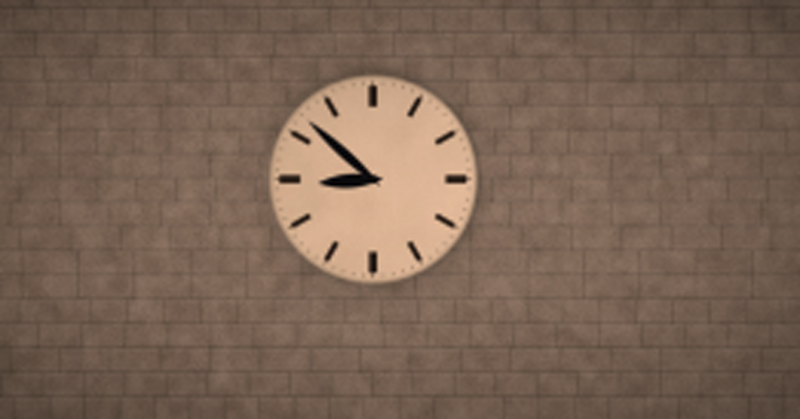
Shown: h=8 m=52
